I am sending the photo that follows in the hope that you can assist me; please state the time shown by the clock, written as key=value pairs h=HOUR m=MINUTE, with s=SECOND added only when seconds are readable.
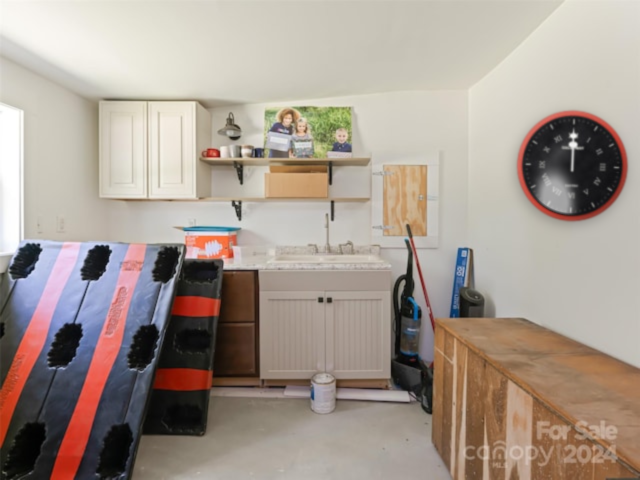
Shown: h=12 m=0
